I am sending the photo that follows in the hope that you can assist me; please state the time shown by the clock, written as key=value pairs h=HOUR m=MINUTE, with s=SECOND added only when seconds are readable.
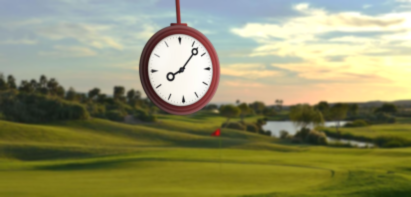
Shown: h=8 m=7
